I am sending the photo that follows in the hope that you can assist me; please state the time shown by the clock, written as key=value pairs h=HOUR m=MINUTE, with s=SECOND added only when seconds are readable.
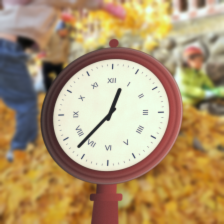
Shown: h=12 m=37
